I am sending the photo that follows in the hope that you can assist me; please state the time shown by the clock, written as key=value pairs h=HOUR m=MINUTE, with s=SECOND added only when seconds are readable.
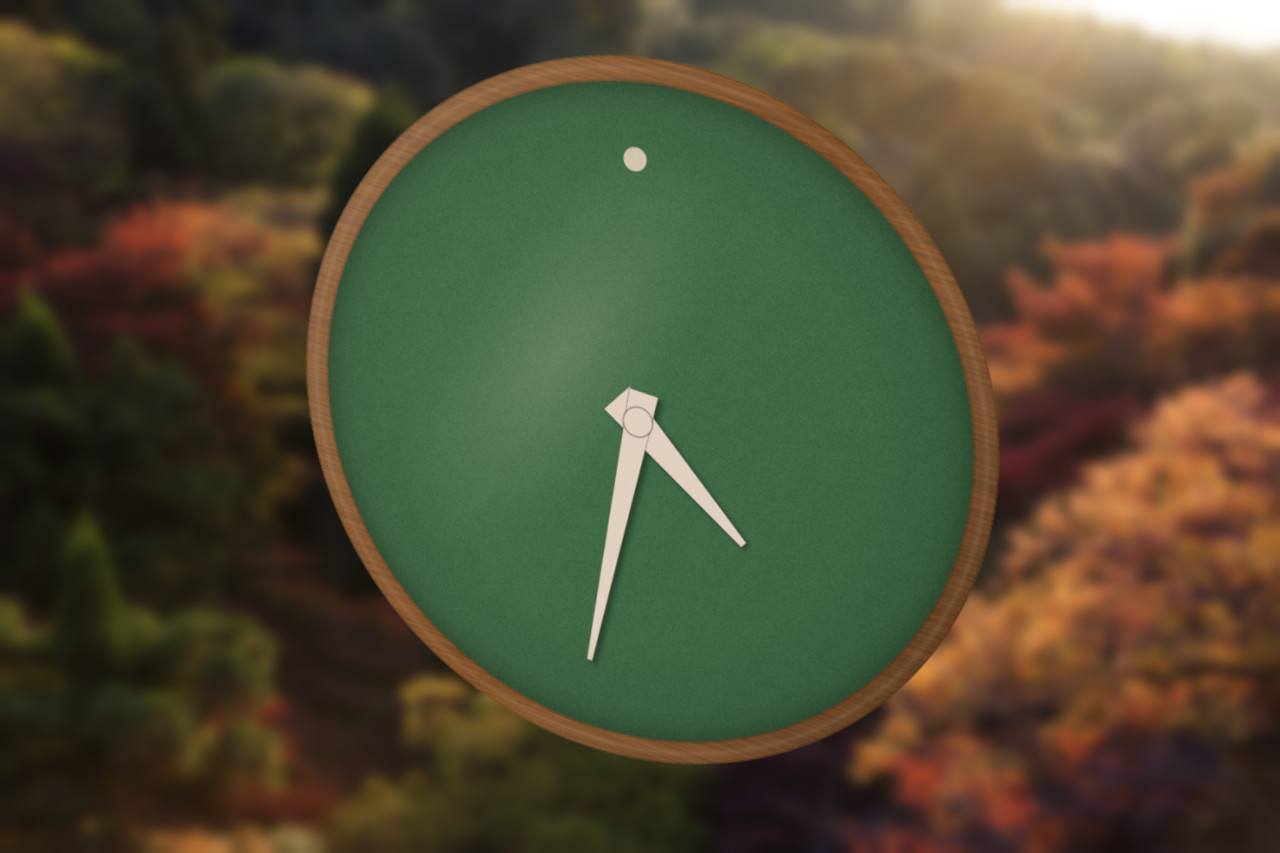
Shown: h=4 m=32
